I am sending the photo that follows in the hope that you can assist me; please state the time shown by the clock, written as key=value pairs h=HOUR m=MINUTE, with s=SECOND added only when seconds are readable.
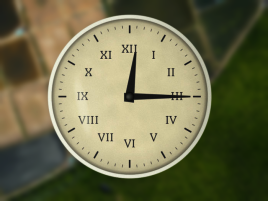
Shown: h=12 m=15
